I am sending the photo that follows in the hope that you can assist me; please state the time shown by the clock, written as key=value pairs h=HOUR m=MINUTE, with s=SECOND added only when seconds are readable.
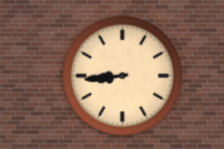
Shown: h=8 m=44
